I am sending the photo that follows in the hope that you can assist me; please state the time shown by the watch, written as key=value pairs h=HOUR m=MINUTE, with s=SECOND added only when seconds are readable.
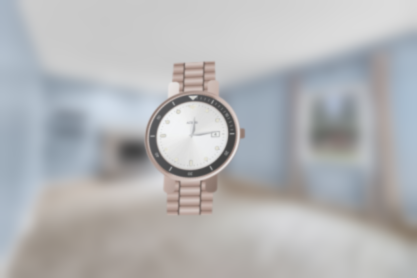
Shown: h=12 m=14
